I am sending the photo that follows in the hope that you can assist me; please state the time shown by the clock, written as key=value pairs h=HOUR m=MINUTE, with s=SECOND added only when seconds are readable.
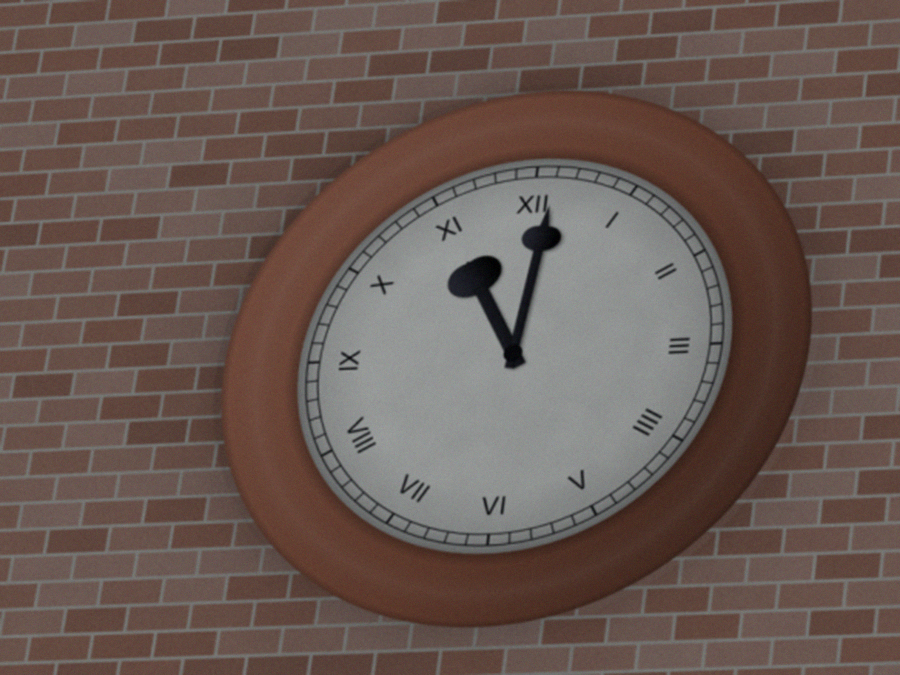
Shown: h=11 m=1
